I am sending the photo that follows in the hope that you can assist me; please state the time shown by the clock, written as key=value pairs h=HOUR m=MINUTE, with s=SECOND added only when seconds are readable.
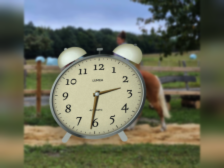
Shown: h=2 m=31
